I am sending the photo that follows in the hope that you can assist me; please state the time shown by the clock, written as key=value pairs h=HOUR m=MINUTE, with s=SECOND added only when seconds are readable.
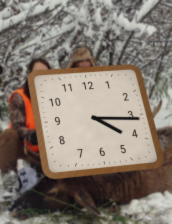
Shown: h=4 m=16
